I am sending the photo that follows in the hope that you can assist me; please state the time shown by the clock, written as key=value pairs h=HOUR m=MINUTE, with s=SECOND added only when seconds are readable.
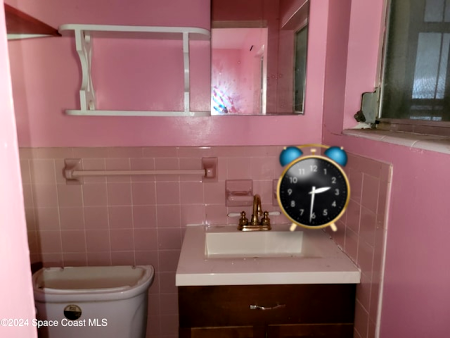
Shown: h=2 m=31
